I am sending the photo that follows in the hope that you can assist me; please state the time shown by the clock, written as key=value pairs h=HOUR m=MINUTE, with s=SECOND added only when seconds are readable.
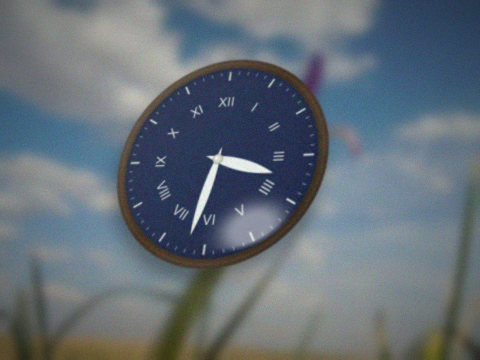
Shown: h=3 m=32
